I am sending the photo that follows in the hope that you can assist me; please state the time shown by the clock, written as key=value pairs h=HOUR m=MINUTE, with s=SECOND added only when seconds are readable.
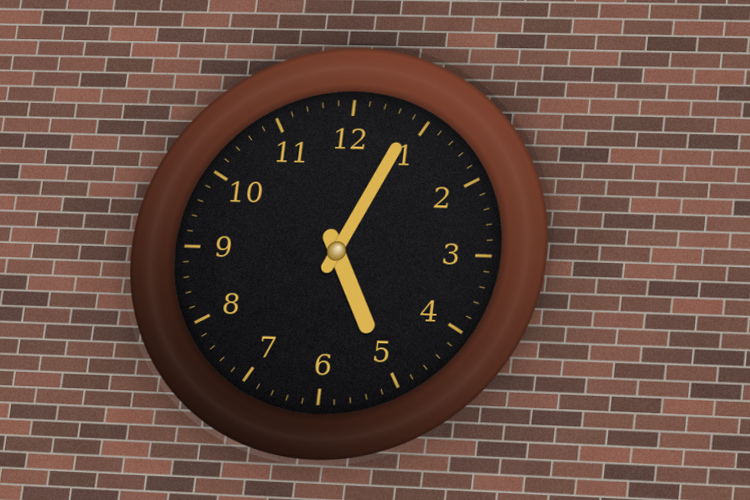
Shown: h=5 m=4
